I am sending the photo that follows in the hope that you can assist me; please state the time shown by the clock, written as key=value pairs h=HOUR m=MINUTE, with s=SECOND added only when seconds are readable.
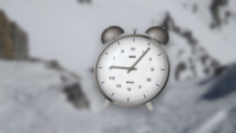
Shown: h=9 m=6
